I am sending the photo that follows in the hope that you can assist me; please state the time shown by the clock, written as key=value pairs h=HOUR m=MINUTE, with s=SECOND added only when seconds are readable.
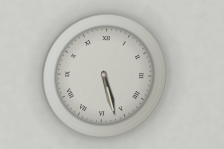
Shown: h=5 m=27
